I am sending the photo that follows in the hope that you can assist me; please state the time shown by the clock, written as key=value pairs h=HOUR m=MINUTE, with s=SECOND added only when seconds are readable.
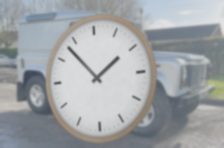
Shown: h=1 m=53
